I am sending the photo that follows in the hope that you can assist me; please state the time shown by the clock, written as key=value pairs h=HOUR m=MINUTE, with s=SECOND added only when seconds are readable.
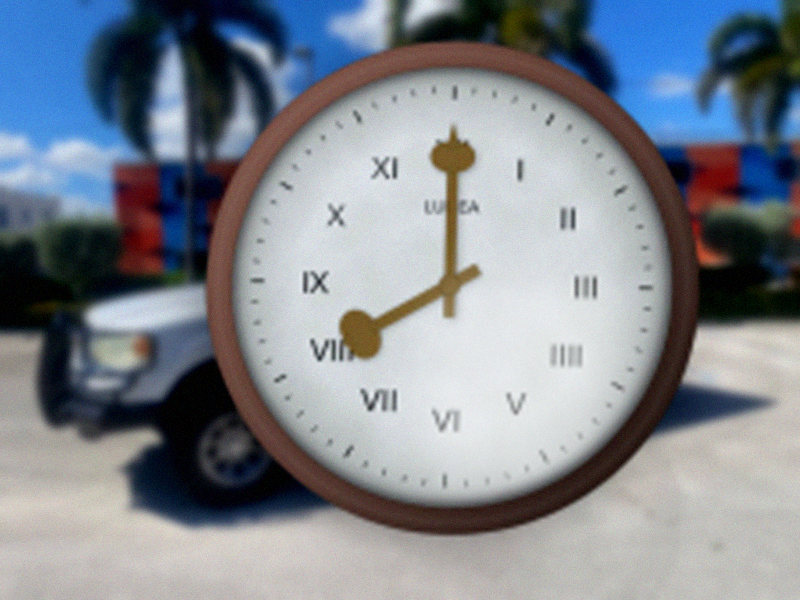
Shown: h=8 m=0
